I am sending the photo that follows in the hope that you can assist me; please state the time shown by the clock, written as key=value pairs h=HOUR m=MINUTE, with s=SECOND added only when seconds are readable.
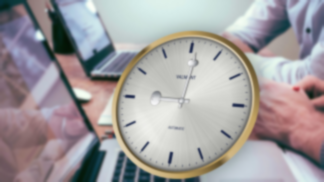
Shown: h=9 m=1
